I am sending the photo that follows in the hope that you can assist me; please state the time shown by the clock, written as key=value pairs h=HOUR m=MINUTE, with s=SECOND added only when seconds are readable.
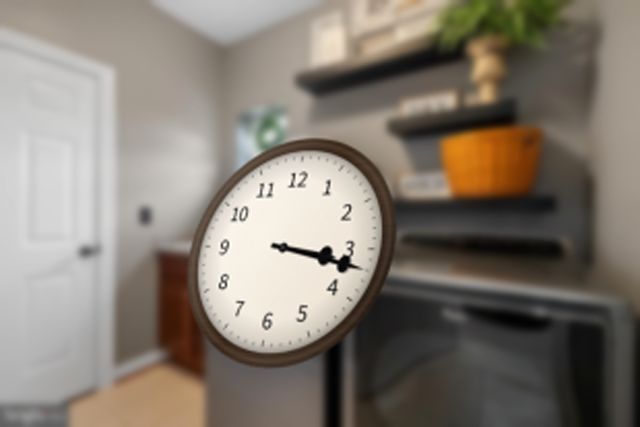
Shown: h=3 m=17
